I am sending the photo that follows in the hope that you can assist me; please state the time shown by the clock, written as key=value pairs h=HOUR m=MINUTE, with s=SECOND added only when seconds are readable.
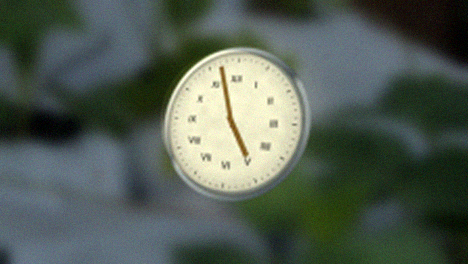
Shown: h=4 m=57
